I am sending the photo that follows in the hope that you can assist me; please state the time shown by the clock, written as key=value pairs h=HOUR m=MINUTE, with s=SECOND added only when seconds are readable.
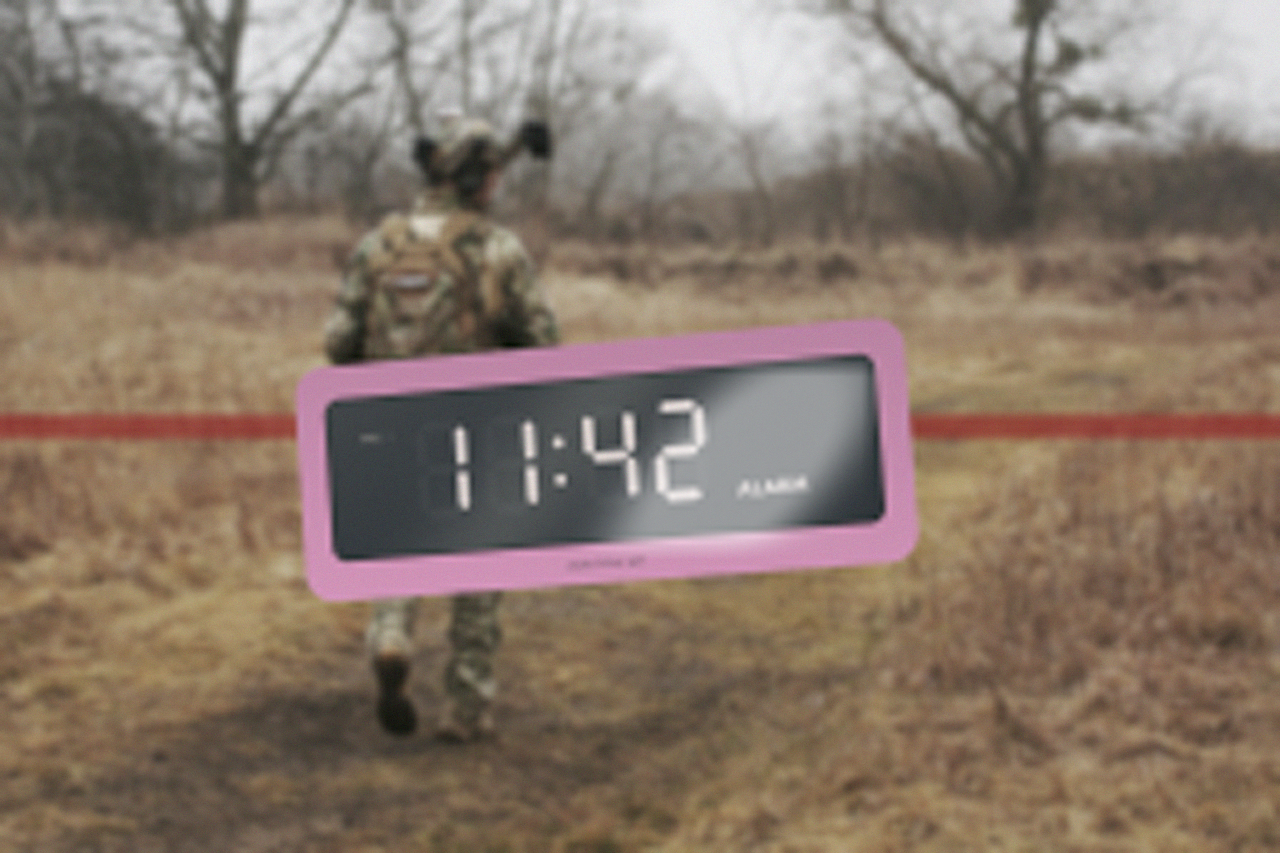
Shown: h=11 m=42
